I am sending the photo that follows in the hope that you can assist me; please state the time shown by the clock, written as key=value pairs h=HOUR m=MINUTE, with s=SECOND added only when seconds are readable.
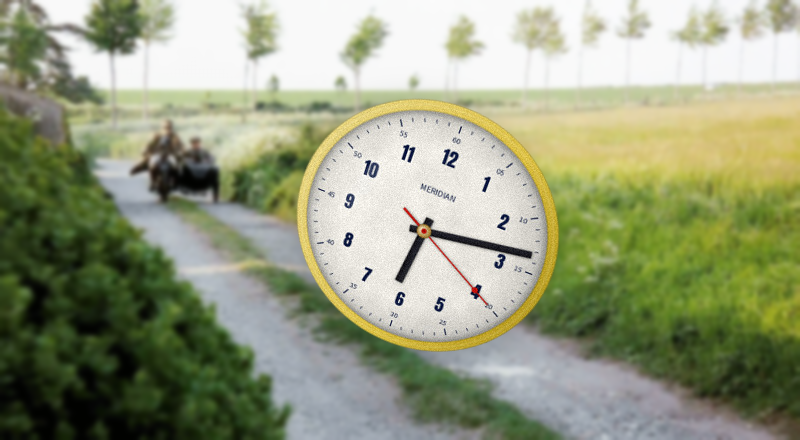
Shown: h=6 m=13 s=20
